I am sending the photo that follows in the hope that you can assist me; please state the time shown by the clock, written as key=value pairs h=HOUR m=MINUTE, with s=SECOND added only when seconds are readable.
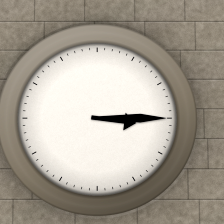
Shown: h=3 m=15
